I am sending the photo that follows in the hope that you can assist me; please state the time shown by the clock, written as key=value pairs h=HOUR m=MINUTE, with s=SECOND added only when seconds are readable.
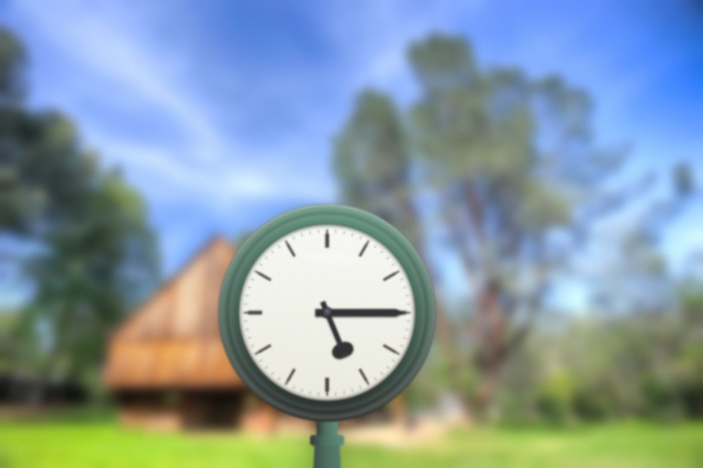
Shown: h=5 m=15
